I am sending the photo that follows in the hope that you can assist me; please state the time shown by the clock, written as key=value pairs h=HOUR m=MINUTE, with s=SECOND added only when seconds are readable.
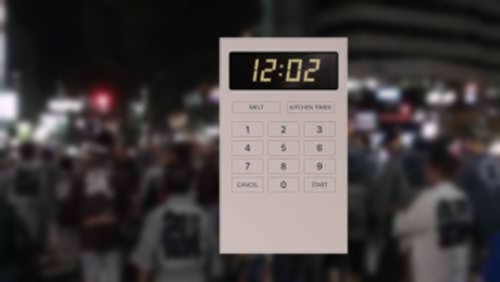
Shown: h=12 m=2
